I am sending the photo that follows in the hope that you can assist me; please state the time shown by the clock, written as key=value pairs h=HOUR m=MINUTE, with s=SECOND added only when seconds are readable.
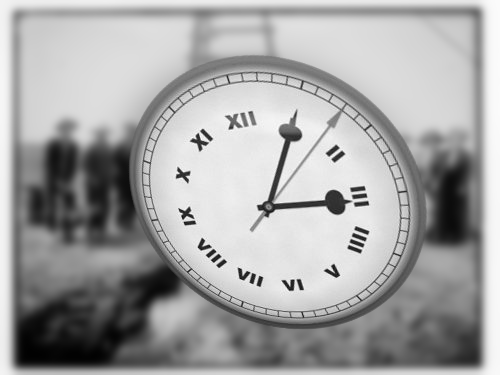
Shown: h=3 m=5 s=8
